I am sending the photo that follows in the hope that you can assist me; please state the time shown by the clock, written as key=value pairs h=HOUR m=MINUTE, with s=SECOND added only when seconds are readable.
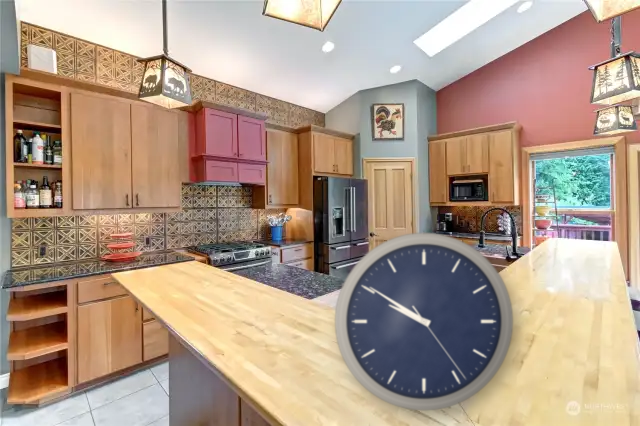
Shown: h=9 m=50 s=24
